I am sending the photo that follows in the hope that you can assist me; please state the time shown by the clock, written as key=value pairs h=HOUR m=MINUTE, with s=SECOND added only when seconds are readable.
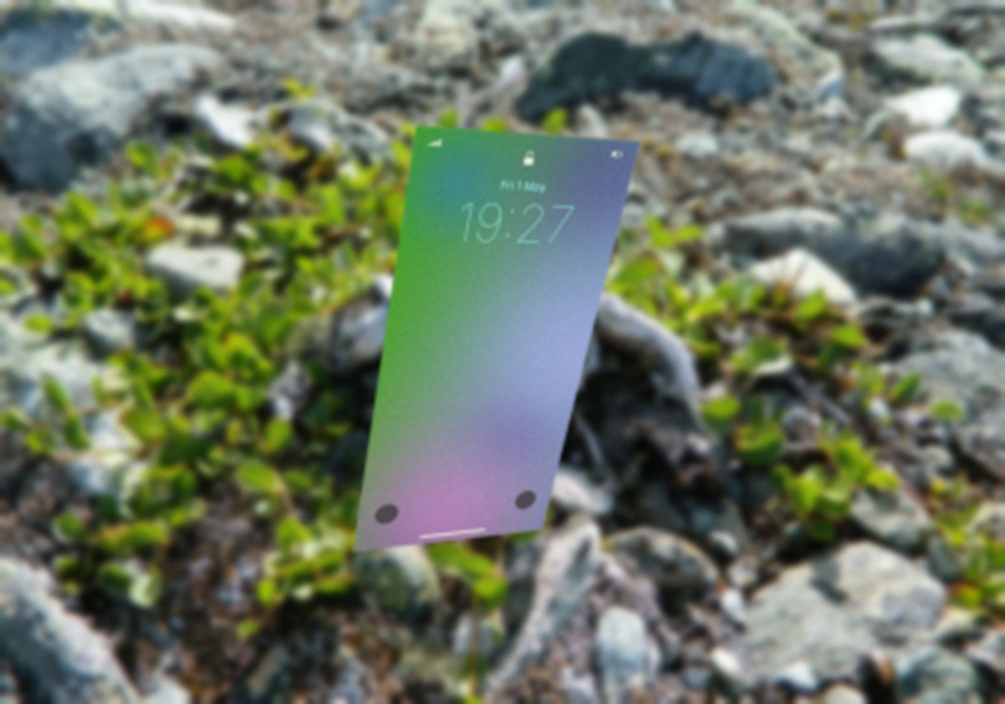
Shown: h=19 m=27
